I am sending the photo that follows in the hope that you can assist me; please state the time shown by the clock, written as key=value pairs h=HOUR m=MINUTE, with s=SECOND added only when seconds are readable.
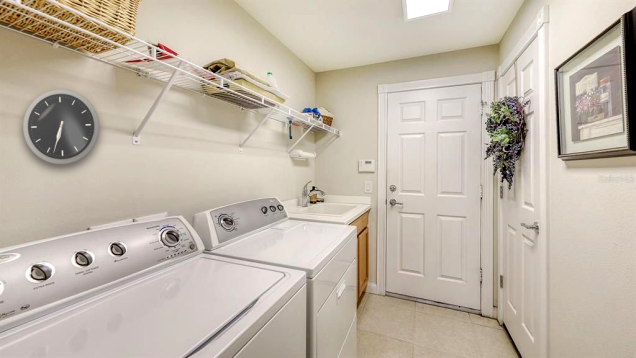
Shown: h=6 m=33
